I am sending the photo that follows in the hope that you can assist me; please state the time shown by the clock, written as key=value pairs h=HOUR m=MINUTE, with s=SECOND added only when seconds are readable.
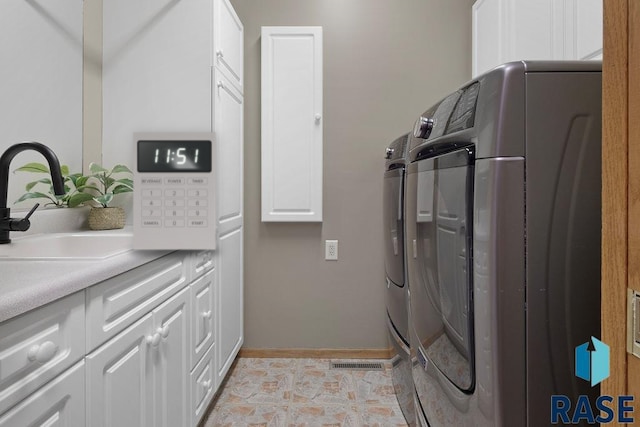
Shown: h=11 m=51
